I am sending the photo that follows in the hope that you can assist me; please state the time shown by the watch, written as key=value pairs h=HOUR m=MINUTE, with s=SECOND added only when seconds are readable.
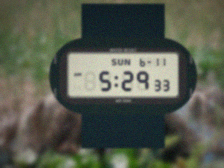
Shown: h=5 m=29 s=33
